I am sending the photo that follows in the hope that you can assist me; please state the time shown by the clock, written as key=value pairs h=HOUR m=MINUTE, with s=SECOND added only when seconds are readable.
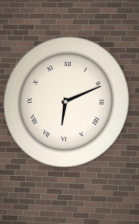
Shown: h=6 m=11
